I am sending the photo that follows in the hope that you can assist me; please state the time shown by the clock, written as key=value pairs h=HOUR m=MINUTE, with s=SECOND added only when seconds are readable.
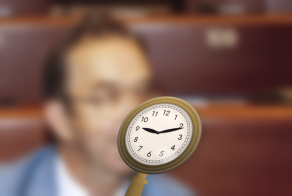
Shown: h=9 m=11
